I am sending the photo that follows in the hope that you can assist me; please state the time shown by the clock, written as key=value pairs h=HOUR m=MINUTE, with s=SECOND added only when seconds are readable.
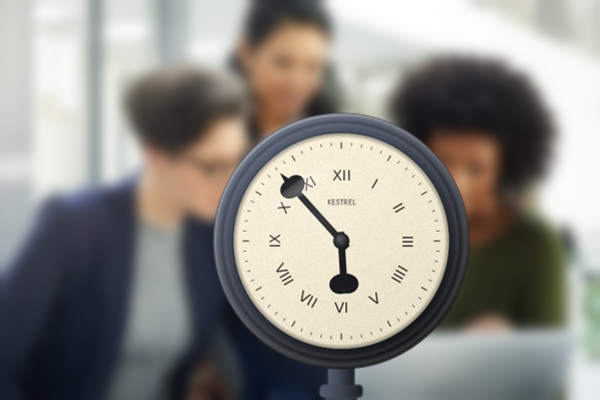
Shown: h=5 m=53
